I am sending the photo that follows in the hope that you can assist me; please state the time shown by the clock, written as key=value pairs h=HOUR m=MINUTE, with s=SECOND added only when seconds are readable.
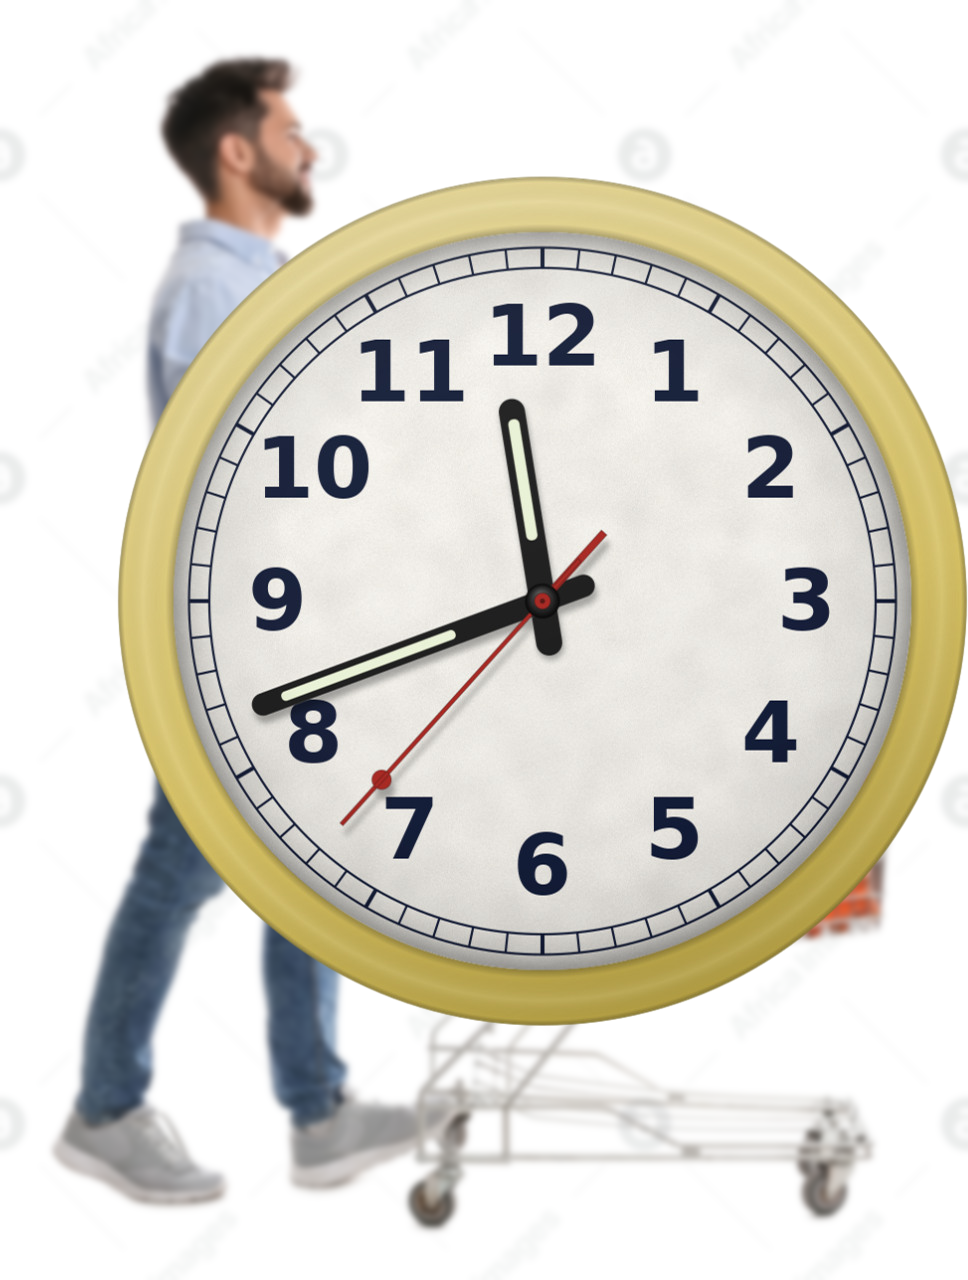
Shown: h=11 m=41 s=37
